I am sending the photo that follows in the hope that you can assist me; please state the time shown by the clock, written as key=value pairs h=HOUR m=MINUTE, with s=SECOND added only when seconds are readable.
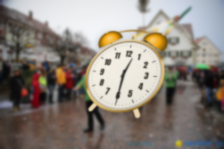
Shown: h=12 m=30
